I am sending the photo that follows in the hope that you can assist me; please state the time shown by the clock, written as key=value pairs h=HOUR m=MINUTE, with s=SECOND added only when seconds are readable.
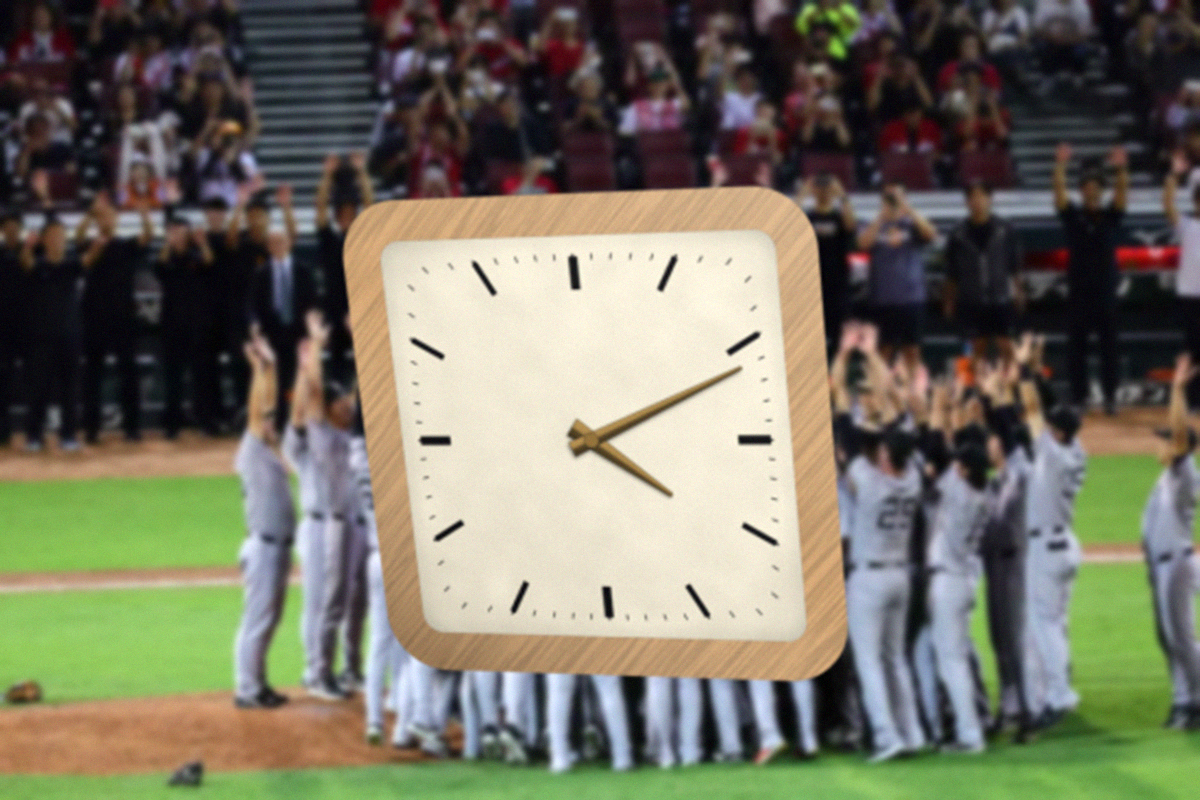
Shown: h=4 m=11
